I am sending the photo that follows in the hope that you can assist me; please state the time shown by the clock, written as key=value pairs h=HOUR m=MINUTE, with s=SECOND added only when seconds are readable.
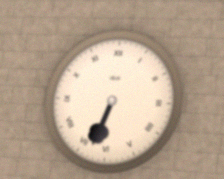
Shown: h=6 m=33
